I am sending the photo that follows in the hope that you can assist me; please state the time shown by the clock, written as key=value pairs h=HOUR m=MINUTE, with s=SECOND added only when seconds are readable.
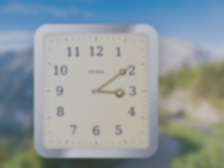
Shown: h=3 m=9
